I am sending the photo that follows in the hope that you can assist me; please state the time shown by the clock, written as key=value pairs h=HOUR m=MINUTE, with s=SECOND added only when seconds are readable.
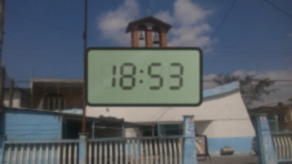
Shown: h=18 m=53
